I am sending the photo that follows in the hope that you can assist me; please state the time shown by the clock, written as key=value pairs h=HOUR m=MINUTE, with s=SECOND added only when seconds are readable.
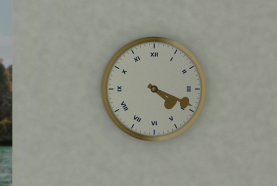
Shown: h=4 m=19
